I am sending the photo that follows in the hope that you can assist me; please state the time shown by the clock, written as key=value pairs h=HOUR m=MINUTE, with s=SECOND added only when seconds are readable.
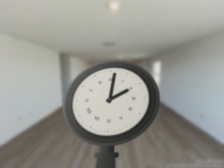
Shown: h=2 m=1
